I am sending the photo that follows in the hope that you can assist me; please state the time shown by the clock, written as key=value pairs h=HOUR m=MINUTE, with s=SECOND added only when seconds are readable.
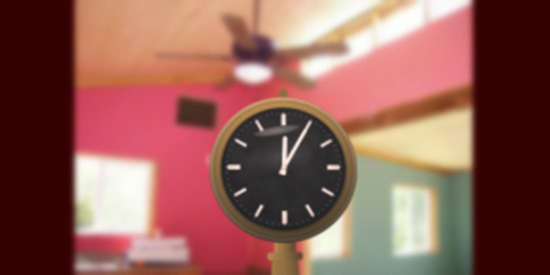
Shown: h=12 m=5
